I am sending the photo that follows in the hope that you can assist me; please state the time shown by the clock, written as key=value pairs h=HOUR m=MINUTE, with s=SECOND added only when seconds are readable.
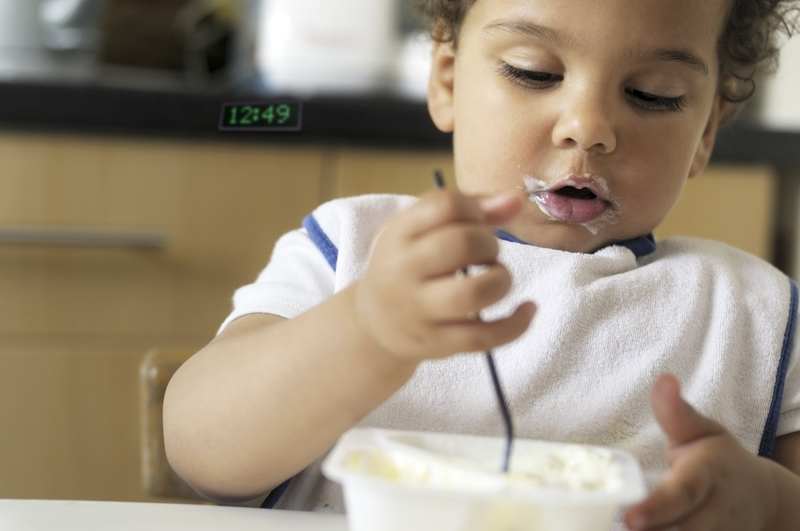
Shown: h=12 m=49
